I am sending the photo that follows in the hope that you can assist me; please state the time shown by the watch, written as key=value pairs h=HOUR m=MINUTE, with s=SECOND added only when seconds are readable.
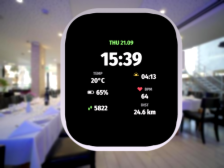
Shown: h=15 m=39
